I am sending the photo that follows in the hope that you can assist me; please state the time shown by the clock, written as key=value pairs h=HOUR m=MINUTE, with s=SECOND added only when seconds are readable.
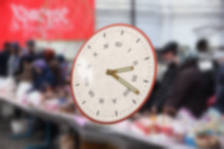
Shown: h=2 m=18
